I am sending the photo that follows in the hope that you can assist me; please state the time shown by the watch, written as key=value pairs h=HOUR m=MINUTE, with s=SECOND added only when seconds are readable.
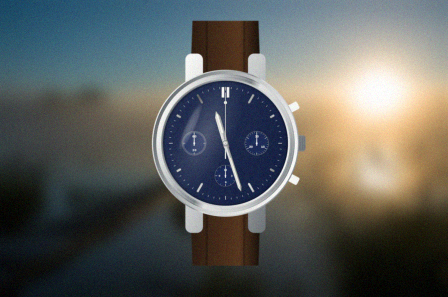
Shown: h=11 m=27
